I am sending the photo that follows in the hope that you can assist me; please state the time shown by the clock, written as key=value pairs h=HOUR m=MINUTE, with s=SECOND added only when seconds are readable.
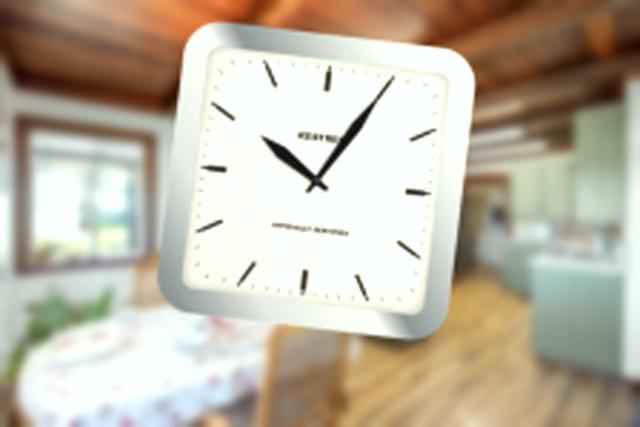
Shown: h=10 m=5
